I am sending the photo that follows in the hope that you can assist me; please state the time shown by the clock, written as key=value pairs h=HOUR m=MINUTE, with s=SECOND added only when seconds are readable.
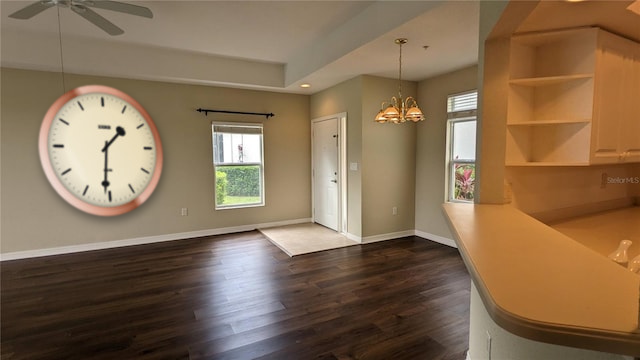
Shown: h=1 m=31
